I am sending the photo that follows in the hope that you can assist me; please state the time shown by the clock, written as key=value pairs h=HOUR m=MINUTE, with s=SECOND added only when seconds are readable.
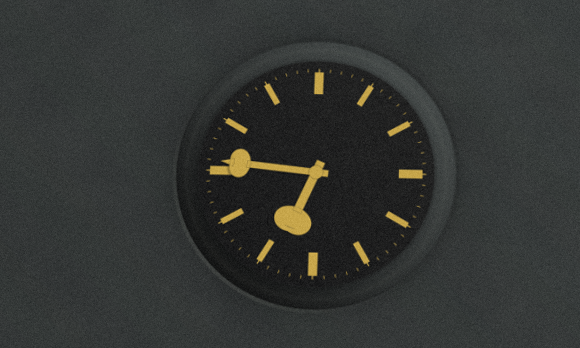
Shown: h=6 m=46
